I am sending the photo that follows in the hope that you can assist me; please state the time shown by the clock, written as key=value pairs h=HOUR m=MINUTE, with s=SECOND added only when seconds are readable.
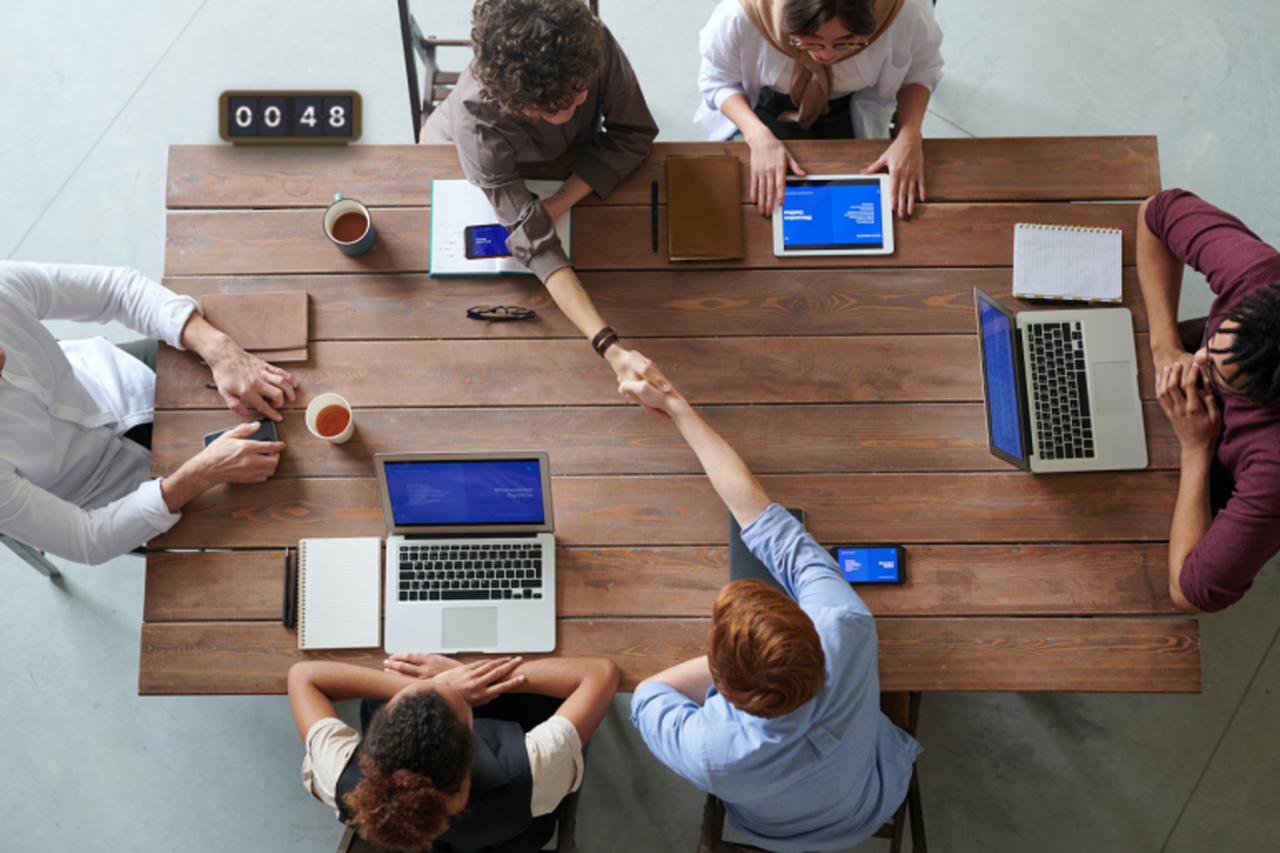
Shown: h=0 m=48
